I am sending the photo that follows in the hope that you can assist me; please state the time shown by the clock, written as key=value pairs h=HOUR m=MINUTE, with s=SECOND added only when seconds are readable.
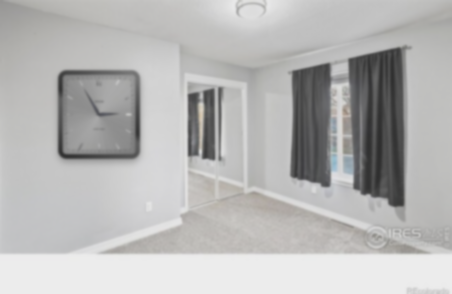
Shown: h=2 m=55
